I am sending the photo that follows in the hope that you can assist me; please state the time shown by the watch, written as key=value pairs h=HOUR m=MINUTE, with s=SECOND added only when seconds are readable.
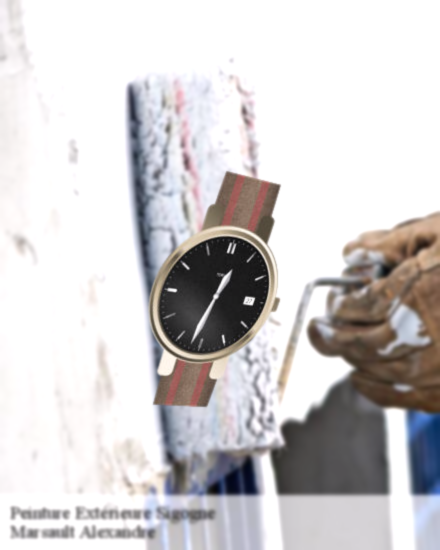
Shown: h=12 m=32
